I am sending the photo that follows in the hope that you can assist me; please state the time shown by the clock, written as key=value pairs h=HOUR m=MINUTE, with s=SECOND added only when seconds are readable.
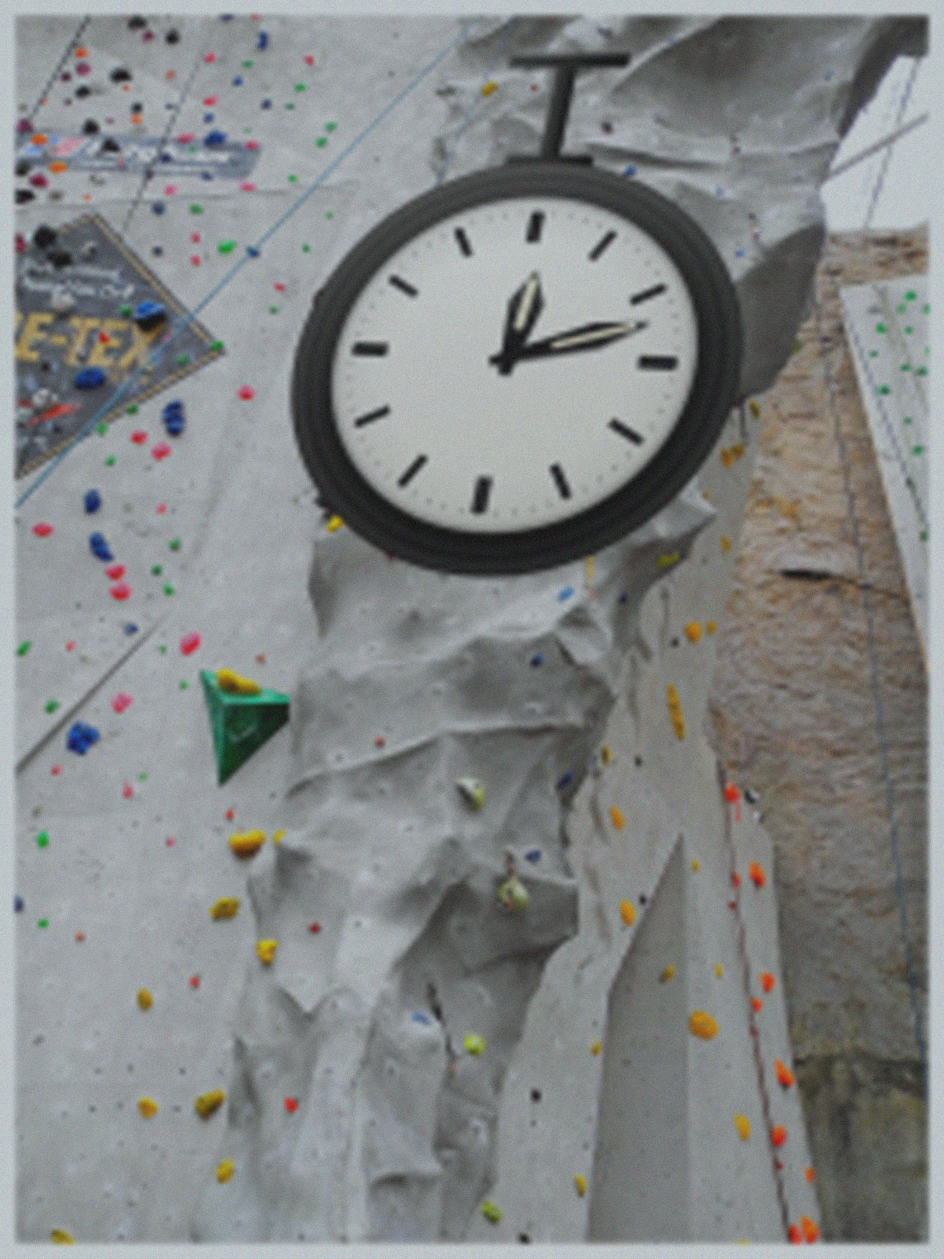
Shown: h=12 m=12
